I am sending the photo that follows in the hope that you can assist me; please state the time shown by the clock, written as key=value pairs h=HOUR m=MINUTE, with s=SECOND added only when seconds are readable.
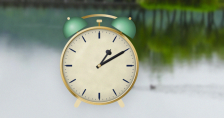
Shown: h=1 m=10
